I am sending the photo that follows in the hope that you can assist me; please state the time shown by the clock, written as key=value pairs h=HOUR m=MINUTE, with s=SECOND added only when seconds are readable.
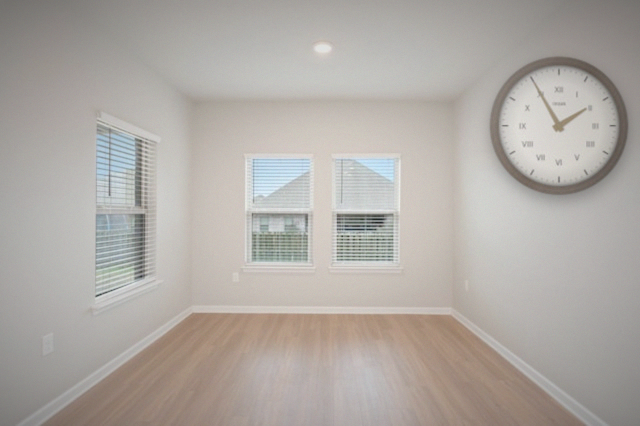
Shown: h=1 m=55
